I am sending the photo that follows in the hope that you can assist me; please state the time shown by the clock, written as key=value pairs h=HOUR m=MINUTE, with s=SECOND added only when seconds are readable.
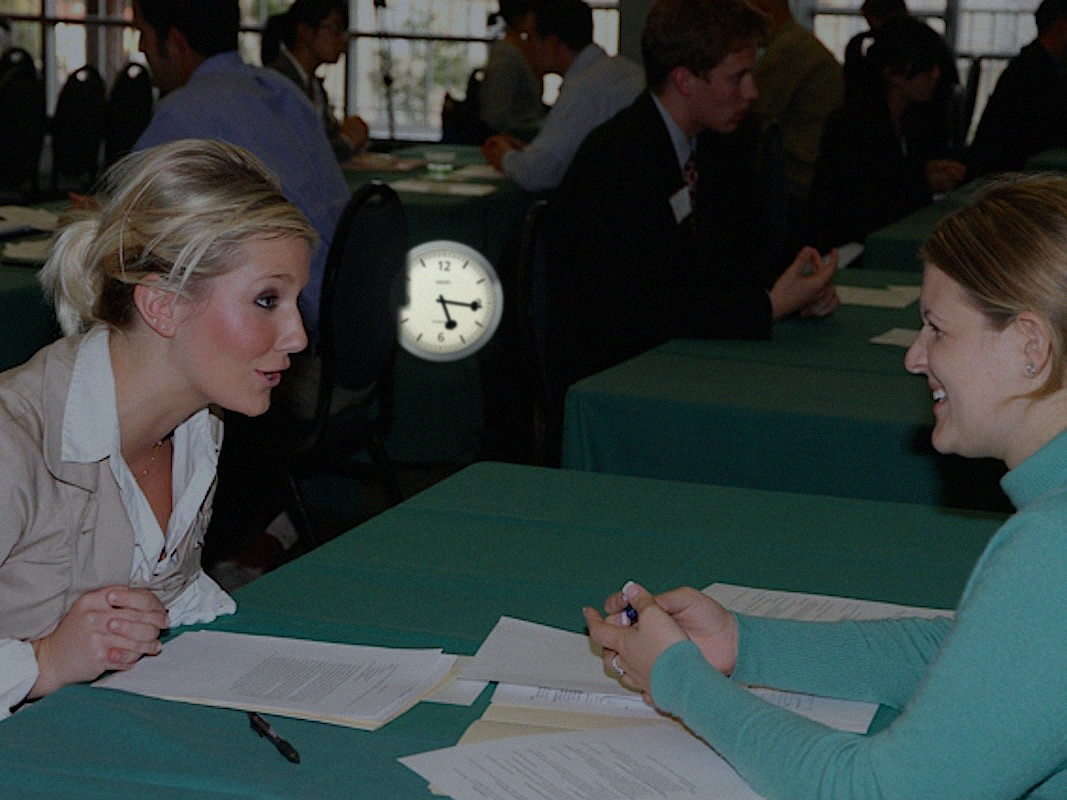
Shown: h=5 m=16
